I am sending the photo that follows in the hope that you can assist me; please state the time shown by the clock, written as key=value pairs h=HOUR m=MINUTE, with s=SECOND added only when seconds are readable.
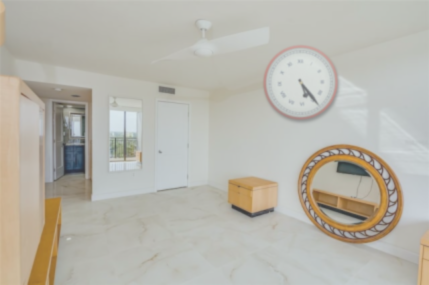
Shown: h=5 m=24
